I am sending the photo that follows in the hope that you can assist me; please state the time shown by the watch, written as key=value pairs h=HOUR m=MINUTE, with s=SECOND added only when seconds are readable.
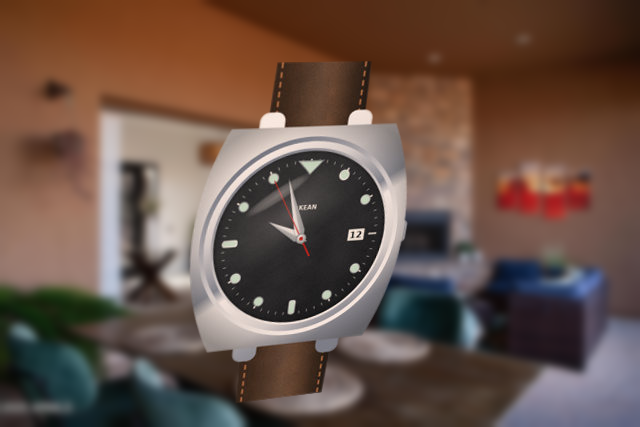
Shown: h=9 m=56 s=55
